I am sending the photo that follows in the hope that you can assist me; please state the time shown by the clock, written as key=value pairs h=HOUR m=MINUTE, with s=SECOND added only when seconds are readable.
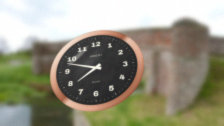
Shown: h=7 m=48
